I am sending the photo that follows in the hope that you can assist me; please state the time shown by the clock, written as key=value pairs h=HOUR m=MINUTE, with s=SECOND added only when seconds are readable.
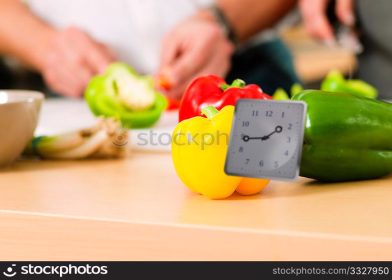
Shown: h=1 m=44
